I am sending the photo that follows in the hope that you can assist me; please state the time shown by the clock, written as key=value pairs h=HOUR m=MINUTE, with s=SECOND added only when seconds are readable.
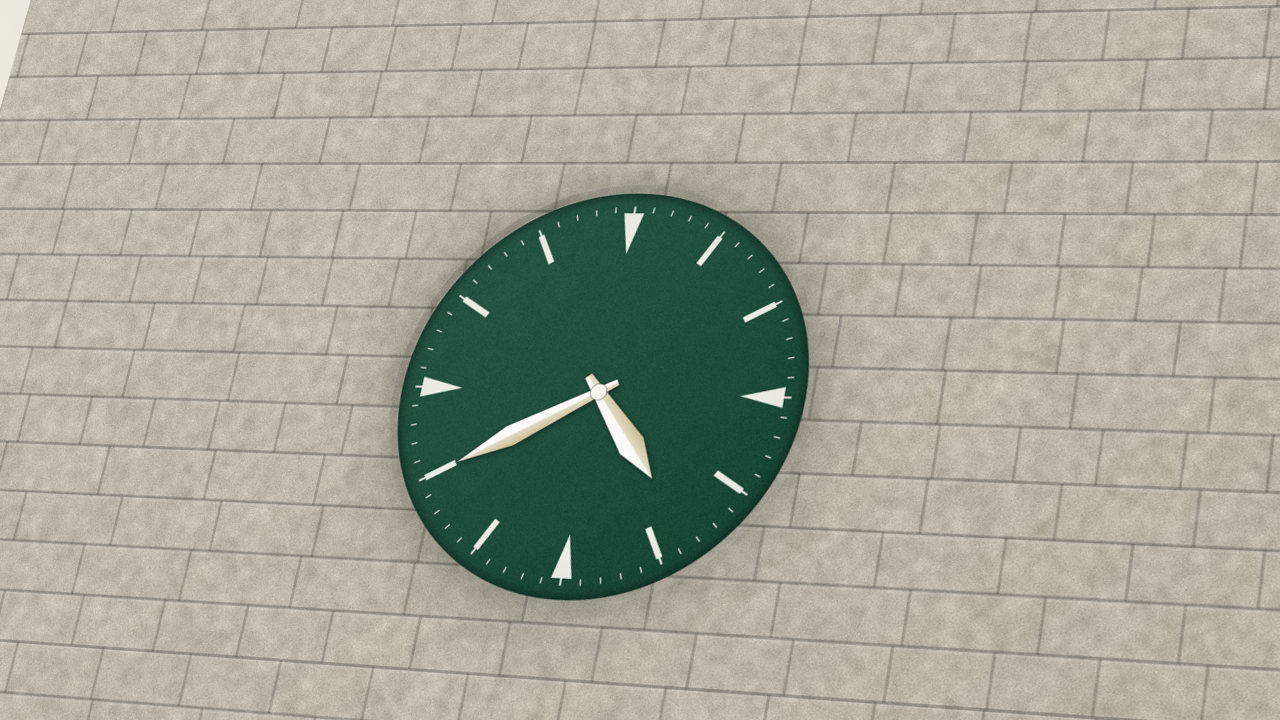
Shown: h=4 m=40
